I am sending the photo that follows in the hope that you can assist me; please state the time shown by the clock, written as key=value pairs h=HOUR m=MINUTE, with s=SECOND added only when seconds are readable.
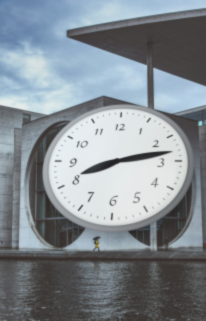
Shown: h=8 m=13
